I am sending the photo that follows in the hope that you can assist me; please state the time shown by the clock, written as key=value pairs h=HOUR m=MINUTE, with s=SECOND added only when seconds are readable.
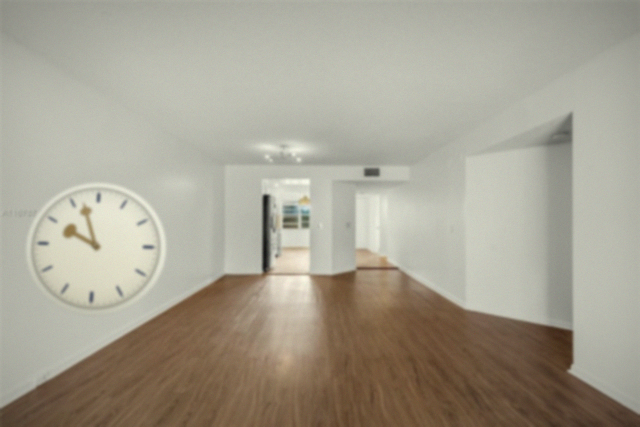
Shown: h=9 m=57
